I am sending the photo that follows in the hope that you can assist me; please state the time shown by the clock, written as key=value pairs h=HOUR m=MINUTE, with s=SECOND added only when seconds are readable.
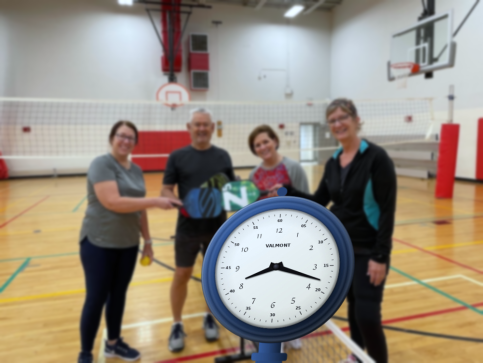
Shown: h=8 m=18
